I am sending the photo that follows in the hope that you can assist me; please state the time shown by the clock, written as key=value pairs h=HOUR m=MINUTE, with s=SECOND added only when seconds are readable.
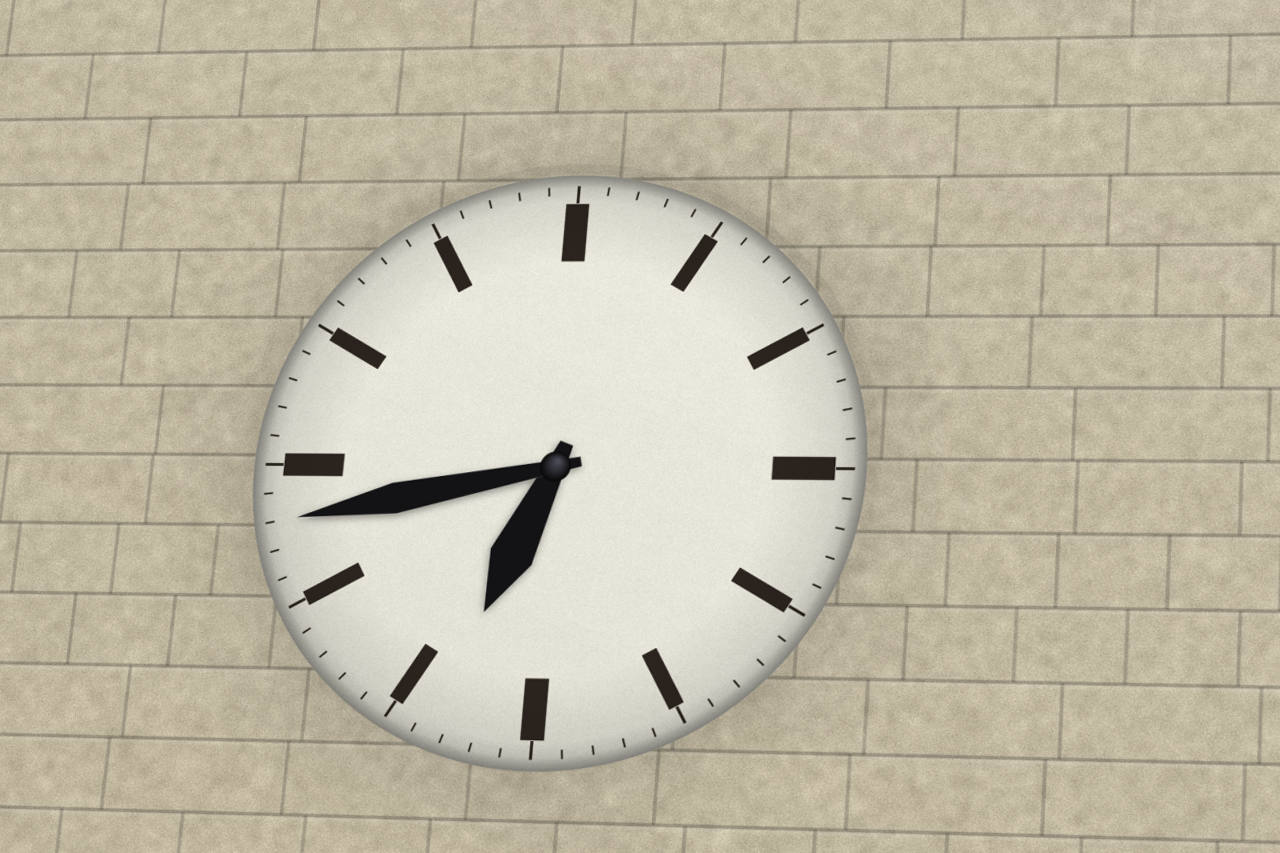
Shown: h=6 m=43
